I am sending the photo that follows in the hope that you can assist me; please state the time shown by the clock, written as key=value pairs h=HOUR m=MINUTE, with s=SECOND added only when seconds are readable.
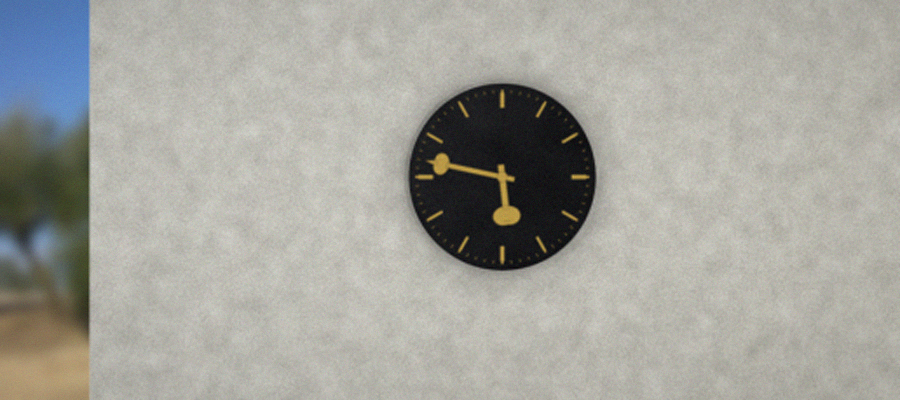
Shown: h=5 m=47
